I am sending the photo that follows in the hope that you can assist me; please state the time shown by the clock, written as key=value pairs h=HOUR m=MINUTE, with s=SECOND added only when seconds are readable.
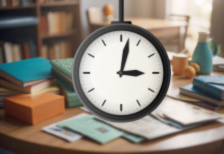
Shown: h=3 m=2
